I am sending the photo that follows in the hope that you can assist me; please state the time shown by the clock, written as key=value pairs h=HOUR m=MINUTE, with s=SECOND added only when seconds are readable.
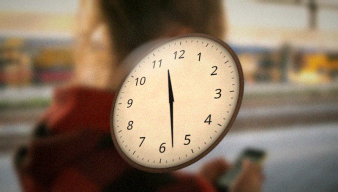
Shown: h=11 m=28
